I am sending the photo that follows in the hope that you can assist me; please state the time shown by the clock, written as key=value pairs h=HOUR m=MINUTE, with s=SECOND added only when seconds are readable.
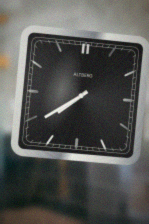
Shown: h=7 m=39
